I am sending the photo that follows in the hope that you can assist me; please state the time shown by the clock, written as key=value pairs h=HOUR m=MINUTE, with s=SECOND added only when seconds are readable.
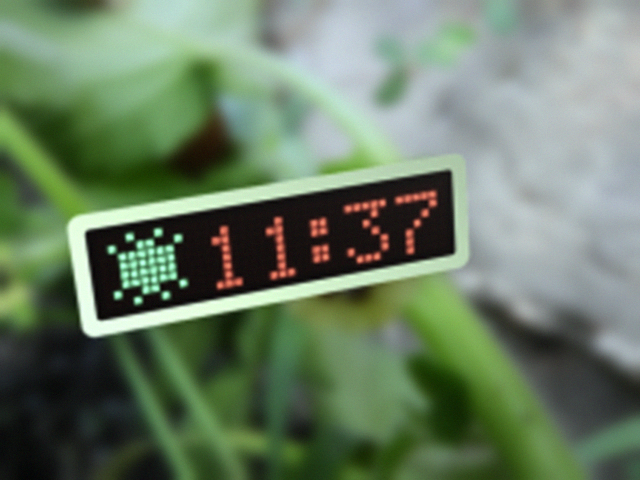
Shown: h=11 m=37
